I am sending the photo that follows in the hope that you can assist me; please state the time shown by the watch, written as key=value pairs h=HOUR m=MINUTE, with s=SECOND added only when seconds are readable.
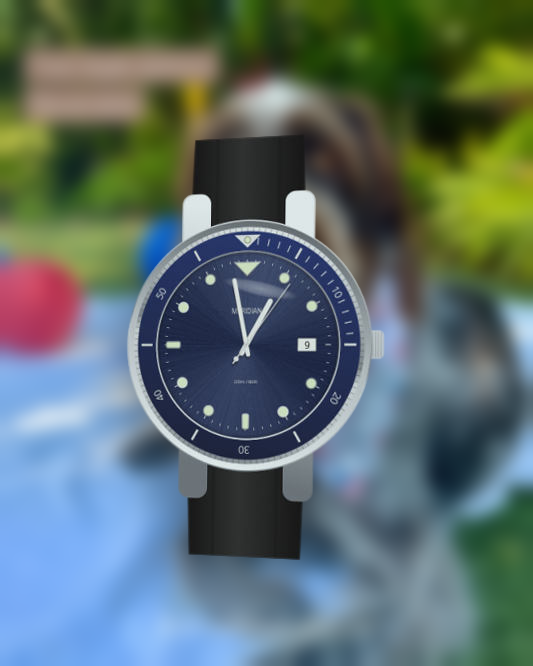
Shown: h=12 m=58 s=6
